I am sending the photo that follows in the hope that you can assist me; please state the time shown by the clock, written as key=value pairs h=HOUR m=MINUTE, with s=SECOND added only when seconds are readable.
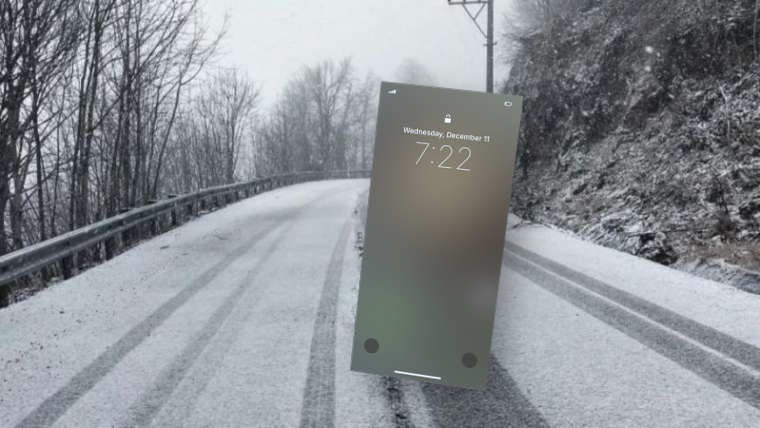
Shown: h=7 m=22
